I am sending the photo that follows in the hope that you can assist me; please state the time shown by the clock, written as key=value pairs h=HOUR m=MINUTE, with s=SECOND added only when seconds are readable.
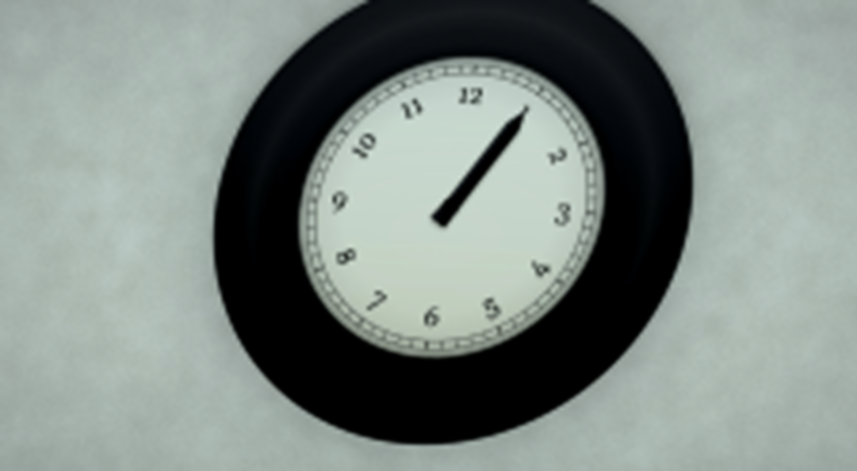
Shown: h=1 m=5
